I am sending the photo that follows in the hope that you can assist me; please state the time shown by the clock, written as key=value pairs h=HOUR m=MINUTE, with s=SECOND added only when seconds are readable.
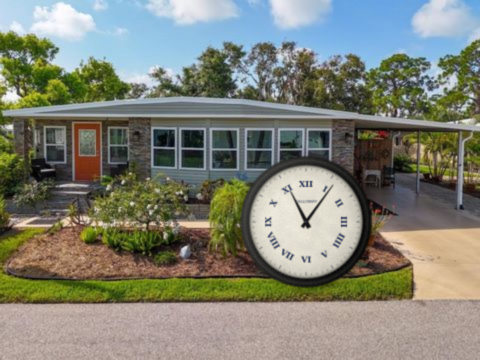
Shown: h=11 m=6
